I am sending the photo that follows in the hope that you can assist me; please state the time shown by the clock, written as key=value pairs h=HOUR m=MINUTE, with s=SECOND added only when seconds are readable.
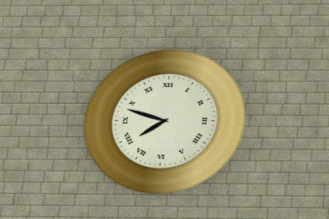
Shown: h=7 m=48
